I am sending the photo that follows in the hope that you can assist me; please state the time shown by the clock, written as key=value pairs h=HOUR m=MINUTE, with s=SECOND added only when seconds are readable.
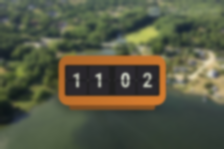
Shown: h=11 m=2
